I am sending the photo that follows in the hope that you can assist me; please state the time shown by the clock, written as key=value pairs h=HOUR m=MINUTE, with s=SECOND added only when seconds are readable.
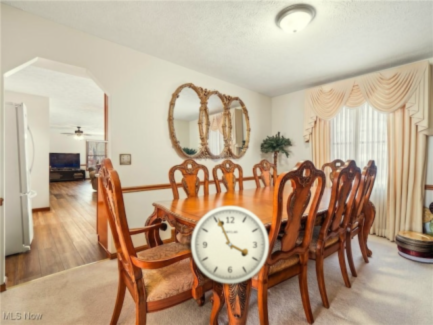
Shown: h=3 m=56
